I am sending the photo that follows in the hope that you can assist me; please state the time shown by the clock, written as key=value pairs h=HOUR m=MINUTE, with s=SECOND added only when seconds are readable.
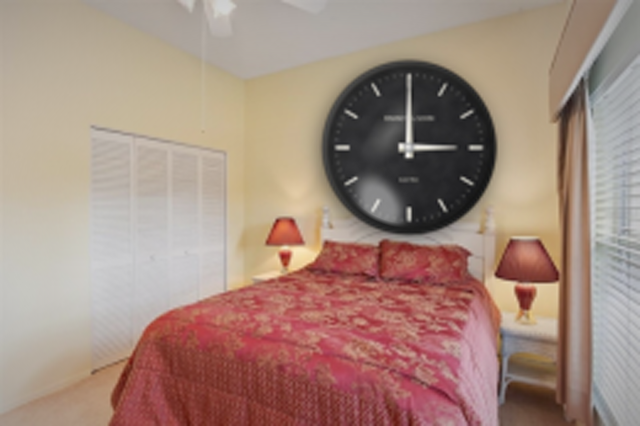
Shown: h=3 m=0
